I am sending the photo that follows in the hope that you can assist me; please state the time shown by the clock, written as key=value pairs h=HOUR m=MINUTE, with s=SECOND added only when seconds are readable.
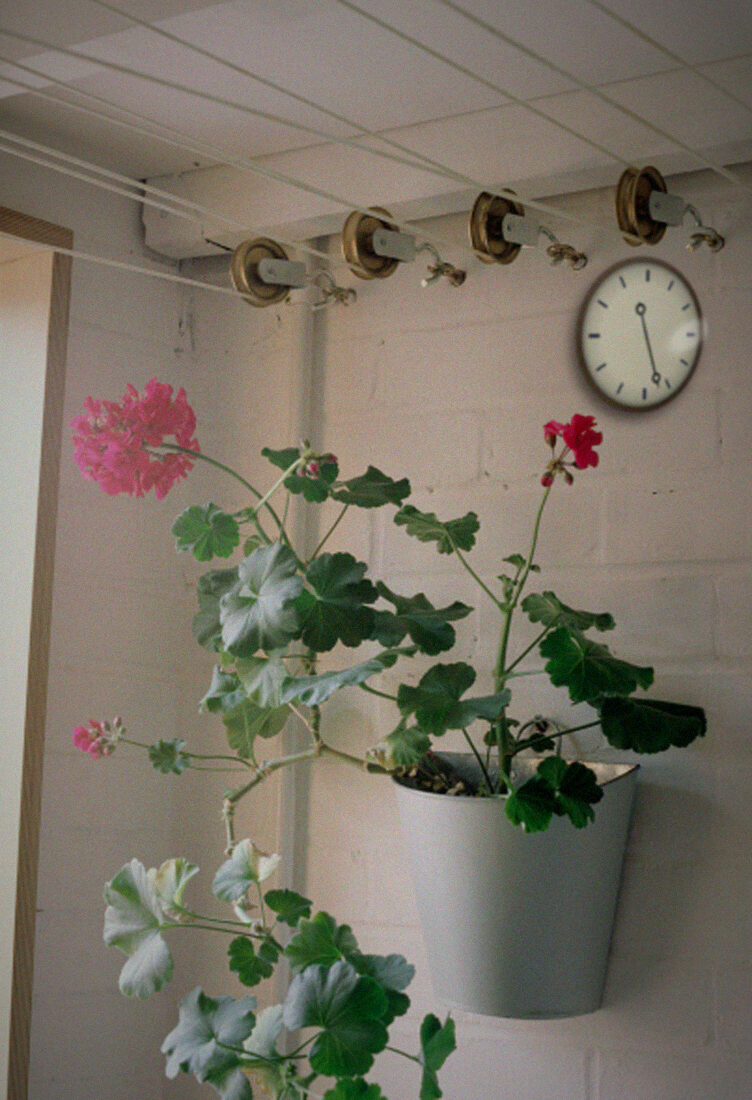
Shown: h=11 m=27
